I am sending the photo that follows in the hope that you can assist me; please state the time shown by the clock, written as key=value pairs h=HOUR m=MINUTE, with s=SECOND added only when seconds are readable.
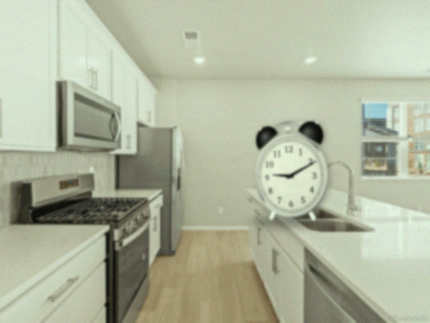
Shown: h=9 m=11
